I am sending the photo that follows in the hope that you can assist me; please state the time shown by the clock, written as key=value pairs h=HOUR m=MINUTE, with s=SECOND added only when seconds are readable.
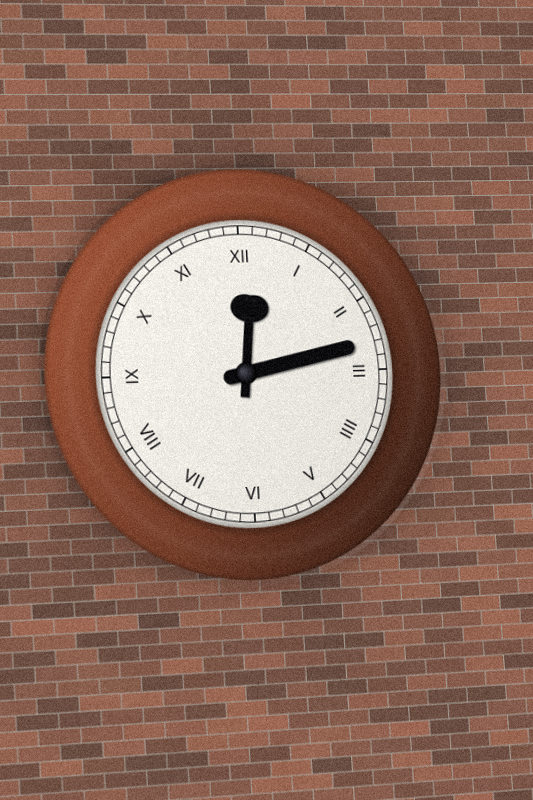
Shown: h=12 m=13
